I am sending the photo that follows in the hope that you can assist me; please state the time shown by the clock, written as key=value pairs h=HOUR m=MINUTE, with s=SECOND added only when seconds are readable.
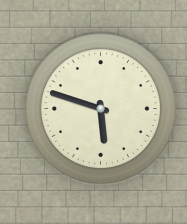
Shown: h=5 m=48
